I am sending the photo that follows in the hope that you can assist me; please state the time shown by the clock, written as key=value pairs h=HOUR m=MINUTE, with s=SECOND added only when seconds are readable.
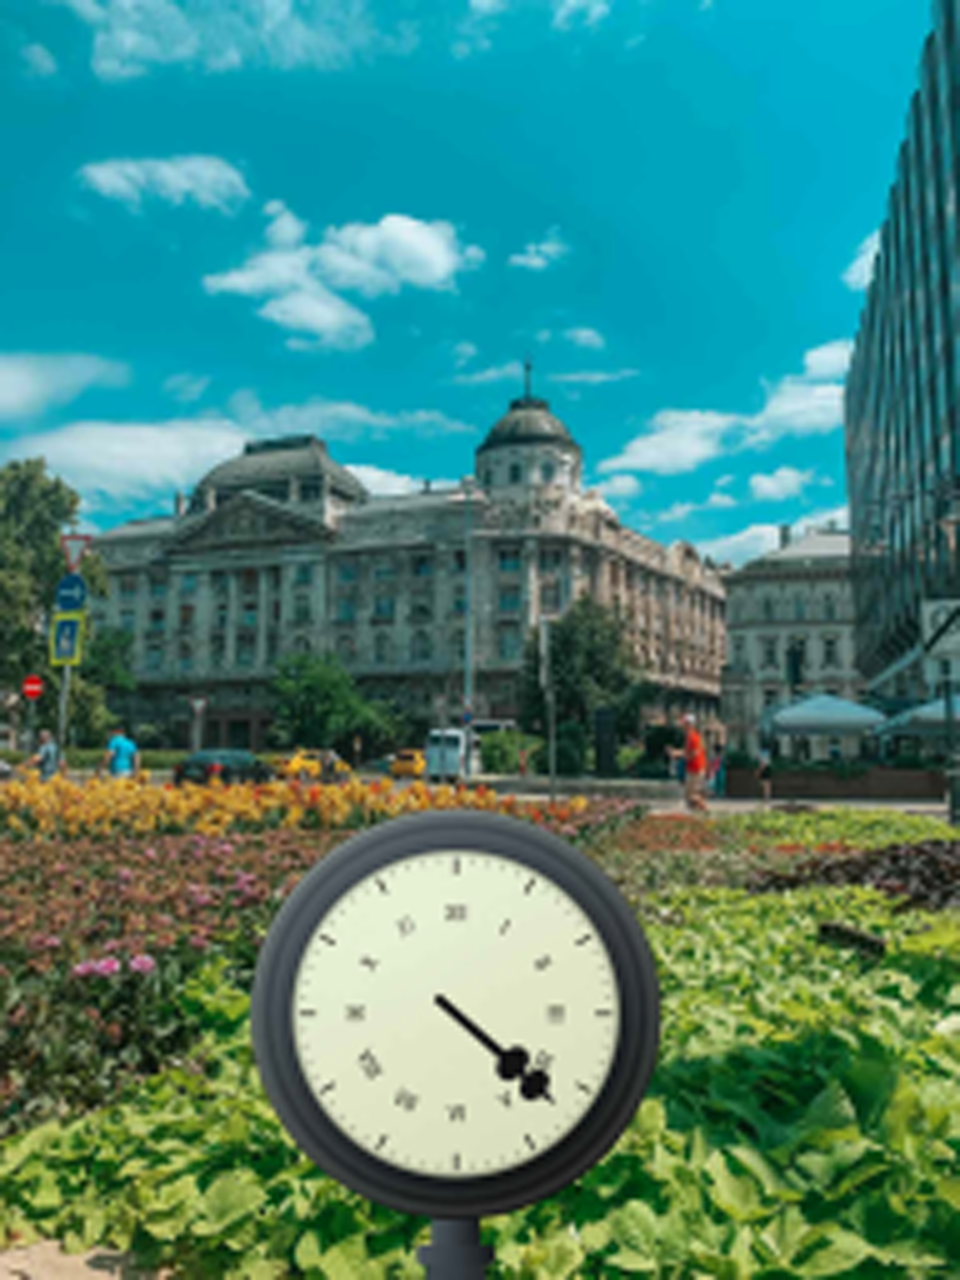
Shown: h=4 m=22
